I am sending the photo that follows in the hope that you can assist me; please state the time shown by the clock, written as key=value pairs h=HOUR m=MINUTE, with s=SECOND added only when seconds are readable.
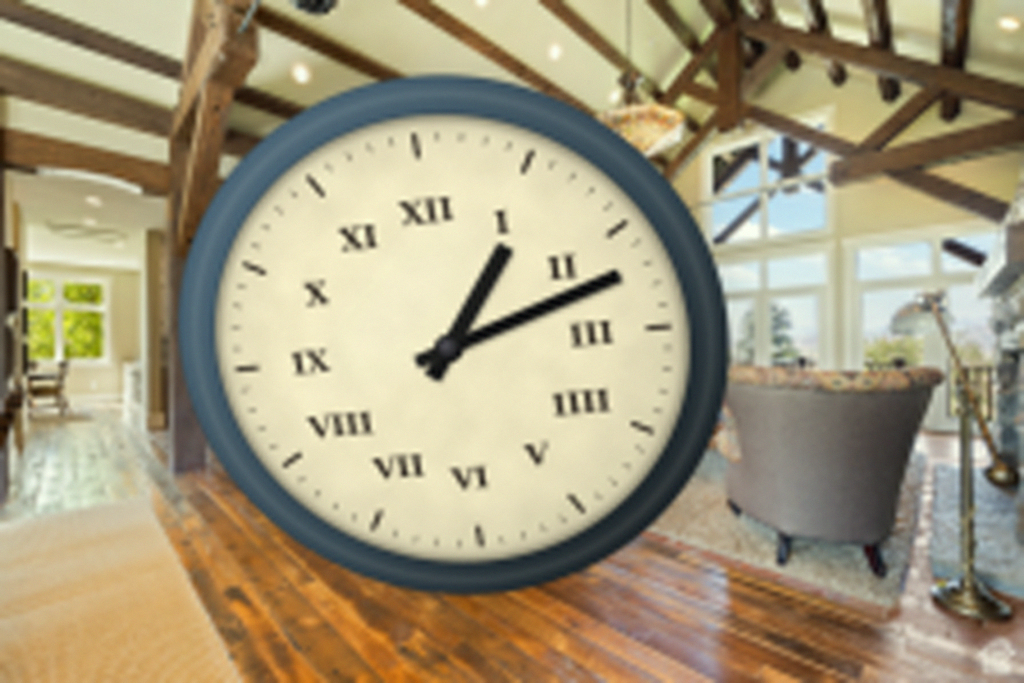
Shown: h=1 m=12
